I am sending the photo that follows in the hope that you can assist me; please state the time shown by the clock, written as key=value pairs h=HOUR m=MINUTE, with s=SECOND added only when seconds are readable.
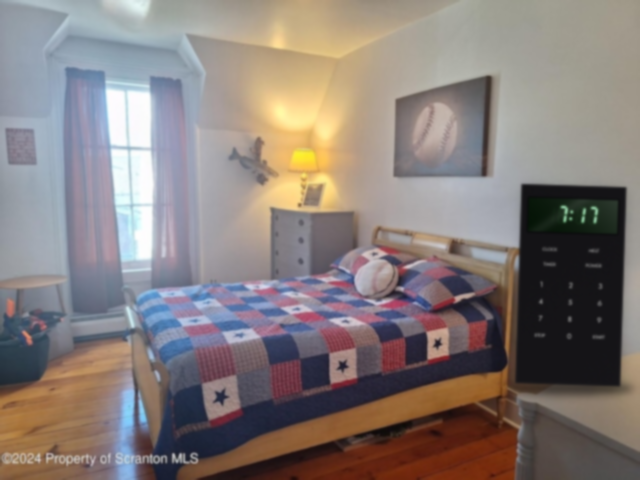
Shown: h=7 m=17
